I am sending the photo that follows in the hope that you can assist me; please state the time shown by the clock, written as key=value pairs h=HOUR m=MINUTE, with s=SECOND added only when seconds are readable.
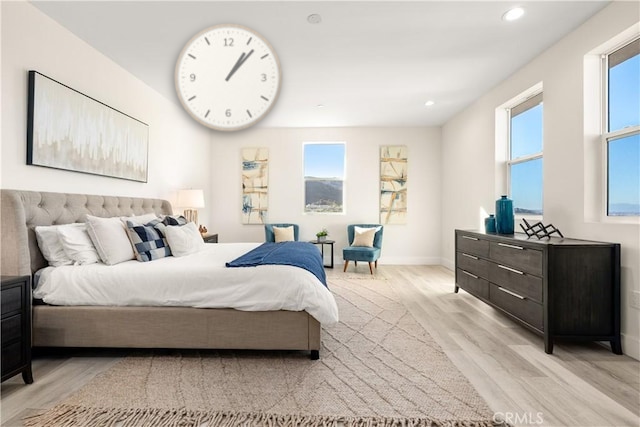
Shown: h=1 m=7
